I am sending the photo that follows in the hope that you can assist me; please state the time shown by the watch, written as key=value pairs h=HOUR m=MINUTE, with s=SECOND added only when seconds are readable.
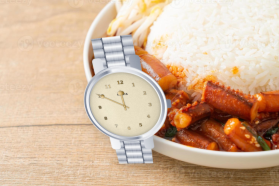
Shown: h=11 m=50
